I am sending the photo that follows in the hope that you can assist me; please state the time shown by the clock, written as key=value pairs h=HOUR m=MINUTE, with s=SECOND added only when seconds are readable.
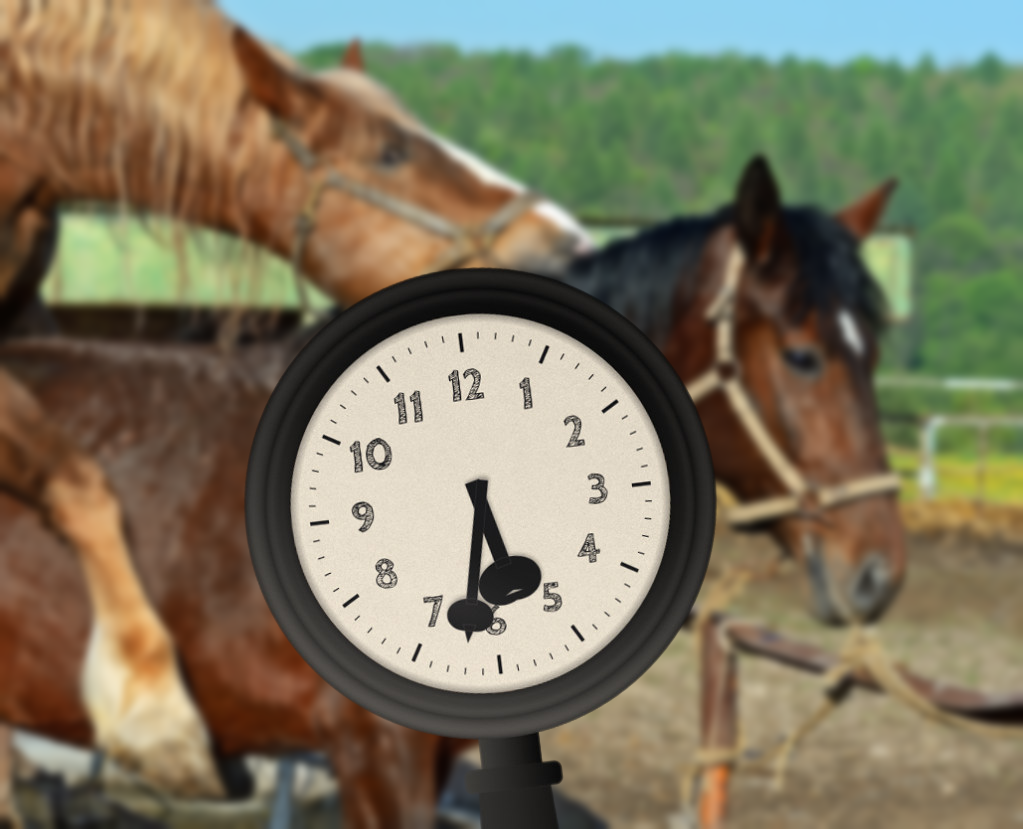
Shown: h=5 m=32
